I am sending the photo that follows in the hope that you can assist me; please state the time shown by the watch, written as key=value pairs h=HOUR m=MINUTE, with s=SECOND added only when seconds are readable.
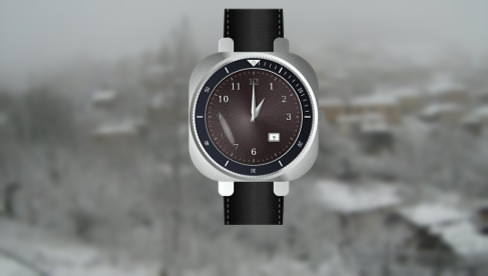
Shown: h=1 m=0
